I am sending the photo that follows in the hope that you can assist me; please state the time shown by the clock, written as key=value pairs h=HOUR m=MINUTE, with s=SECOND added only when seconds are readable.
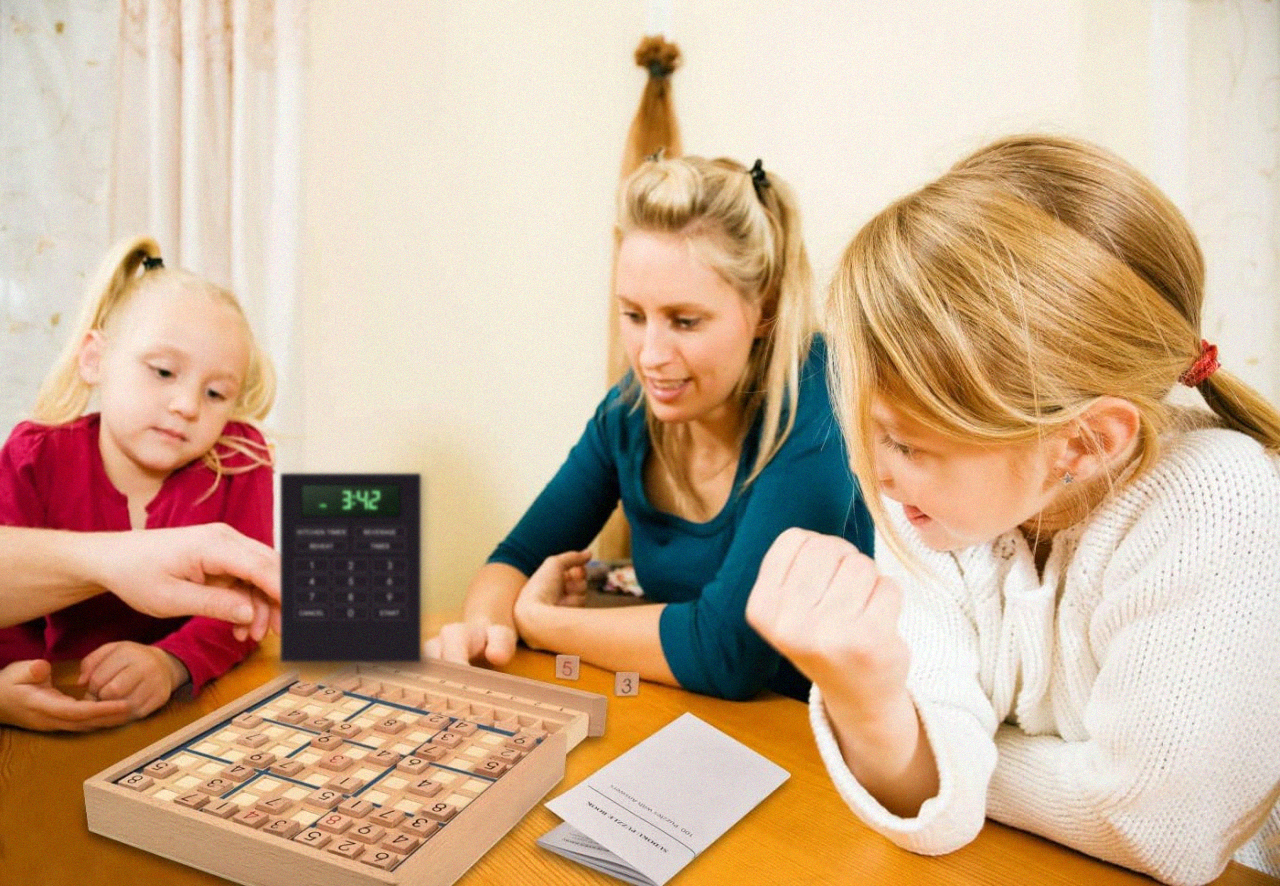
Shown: h=3 m=42
